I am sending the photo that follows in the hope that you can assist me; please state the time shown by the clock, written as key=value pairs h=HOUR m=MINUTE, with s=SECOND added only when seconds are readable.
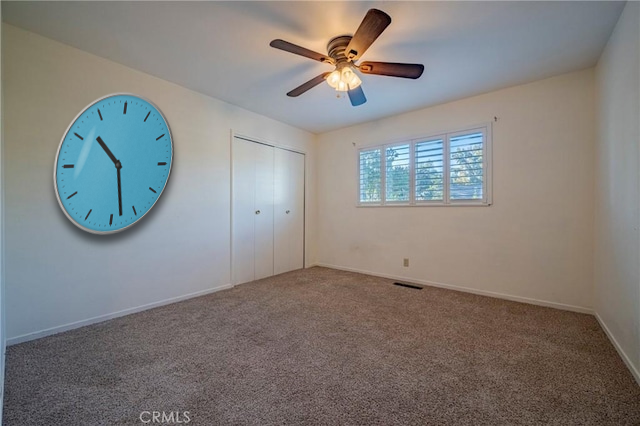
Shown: h=10 m=28
